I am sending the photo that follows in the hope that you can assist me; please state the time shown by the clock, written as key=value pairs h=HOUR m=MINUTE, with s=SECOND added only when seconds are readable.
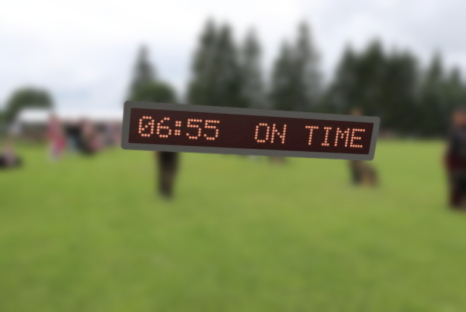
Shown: h=6 m=55
